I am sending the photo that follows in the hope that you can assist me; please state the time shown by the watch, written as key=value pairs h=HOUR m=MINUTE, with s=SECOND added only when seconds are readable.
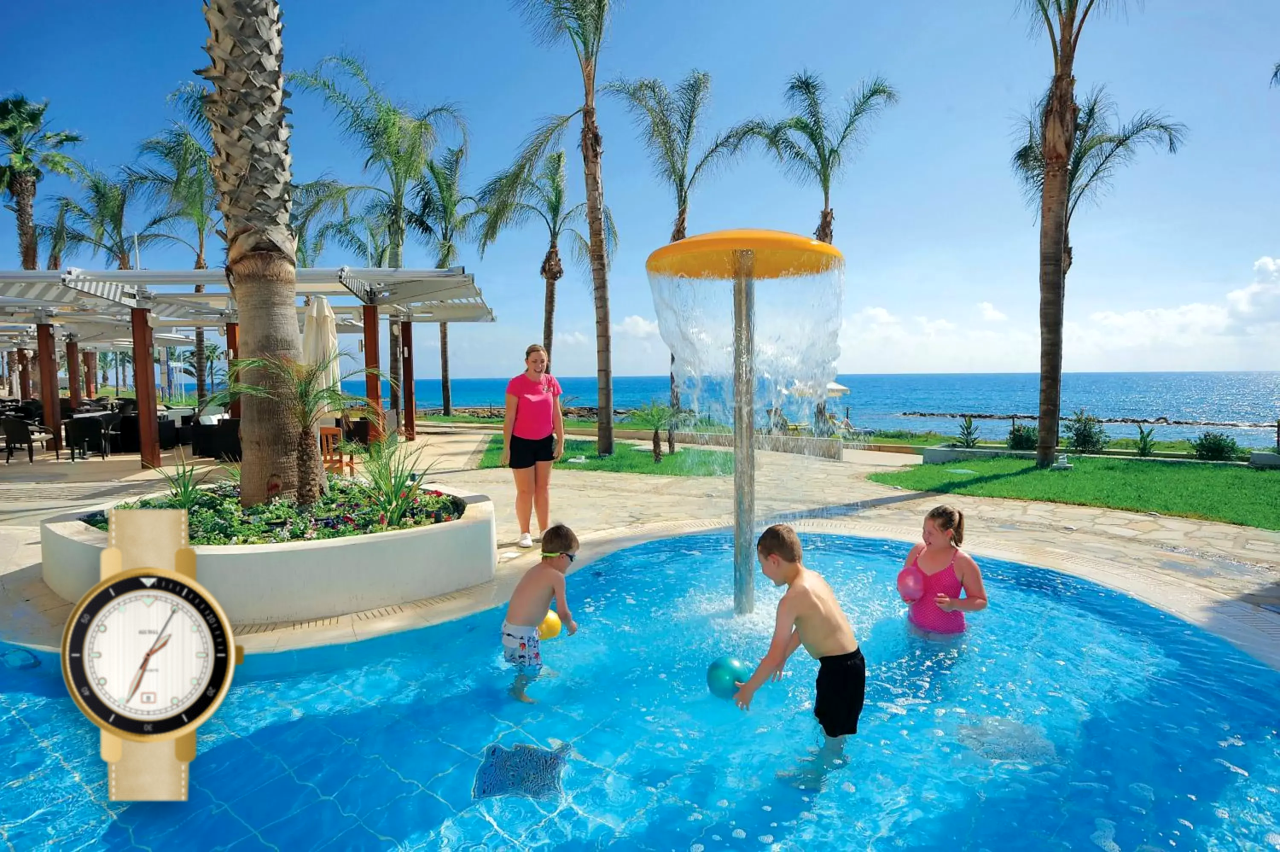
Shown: h=1 m=34 s=5
